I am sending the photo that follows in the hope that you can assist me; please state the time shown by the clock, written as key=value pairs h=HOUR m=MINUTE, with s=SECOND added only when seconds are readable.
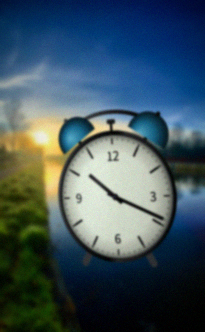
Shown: h=10 m=19
